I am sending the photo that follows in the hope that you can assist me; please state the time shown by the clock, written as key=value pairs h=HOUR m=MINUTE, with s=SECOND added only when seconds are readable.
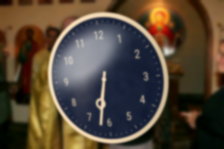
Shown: h=6 m=32
